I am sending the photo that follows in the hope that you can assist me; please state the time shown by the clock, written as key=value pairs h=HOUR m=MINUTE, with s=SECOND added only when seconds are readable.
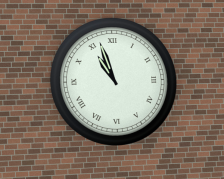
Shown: h=10 m=57
